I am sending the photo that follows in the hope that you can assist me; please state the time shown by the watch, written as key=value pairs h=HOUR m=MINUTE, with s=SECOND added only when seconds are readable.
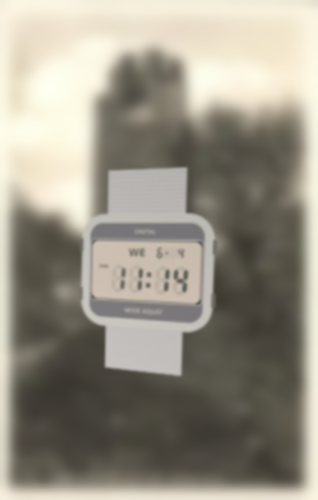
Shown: h=11 m=14
